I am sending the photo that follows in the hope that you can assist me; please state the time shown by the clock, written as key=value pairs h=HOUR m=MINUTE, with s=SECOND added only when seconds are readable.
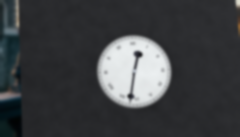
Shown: h=12 m=32
